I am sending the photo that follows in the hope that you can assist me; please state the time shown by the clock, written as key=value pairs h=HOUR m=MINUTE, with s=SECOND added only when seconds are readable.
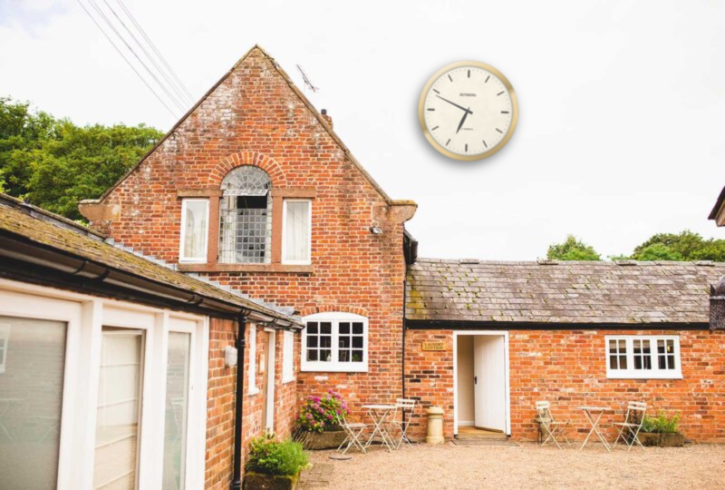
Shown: h=6 m=49
